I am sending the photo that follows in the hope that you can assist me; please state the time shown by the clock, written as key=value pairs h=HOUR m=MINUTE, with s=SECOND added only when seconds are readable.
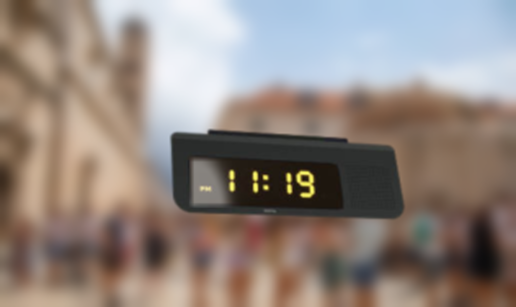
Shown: h=11 m=19
